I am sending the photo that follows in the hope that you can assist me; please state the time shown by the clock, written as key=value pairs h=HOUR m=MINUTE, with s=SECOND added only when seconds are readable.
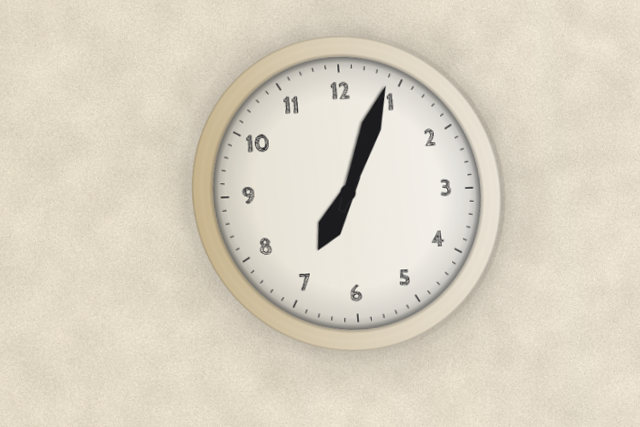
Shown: h=7 m=4
